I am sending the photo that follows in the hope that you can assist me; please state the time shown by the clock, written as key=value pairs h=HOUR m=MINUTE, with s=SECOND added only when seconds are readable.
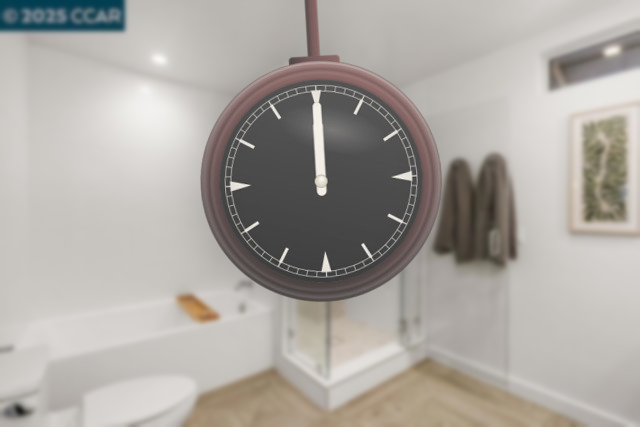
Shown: h=12 m=0
